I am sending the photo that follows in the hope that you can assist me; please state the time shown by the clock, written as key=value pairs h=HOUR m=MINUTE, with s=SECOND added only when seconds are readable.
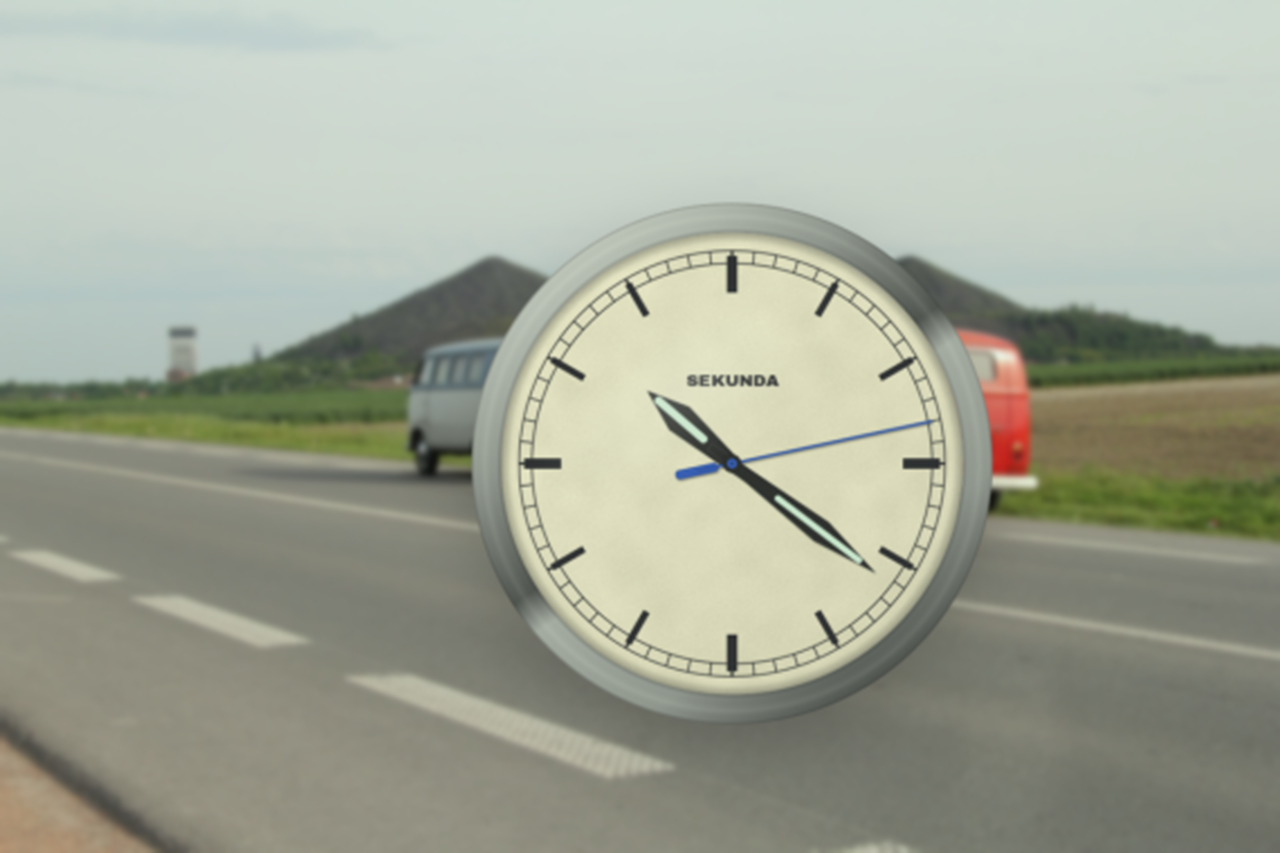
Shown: h=10 m=21 s=13
